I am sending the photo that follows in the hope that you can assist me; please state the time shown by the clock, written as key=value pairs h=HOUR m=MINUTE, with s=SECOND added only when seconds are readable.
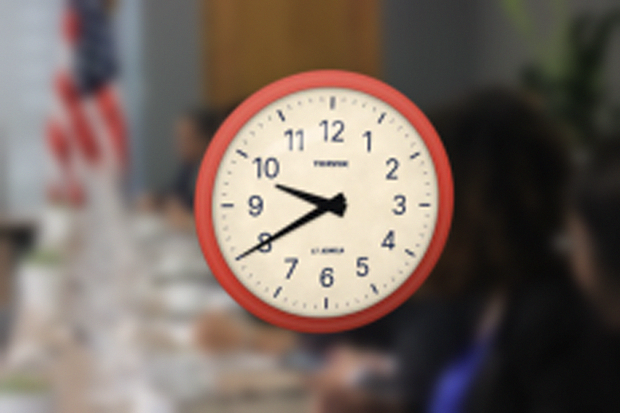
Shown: h=9 m=40
